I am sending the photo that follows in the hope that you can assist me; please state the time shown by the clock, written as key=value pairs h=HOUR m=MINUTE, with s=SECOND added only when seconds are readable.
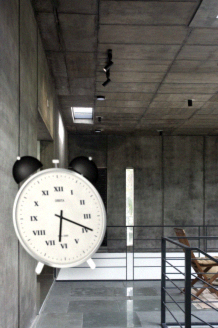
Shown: h=6 m=19
